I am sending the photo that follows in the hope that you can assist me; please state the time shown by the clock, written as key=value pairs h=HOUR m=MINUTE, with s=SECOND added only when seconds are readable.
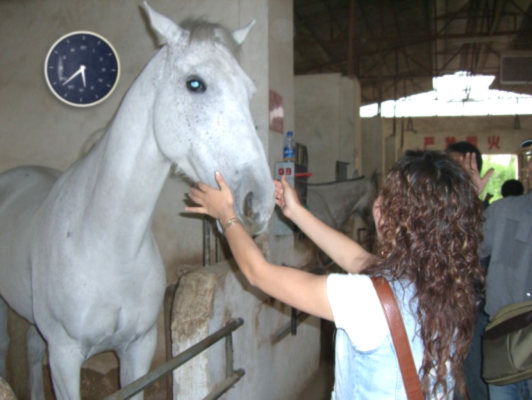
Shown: h=5 m=38
